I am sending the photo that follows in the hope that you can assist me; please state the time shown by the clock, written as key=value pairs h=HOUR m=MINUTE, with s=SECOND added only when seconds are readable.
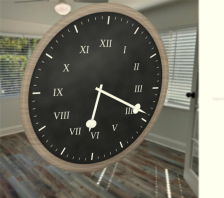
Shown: h=6 m=19
